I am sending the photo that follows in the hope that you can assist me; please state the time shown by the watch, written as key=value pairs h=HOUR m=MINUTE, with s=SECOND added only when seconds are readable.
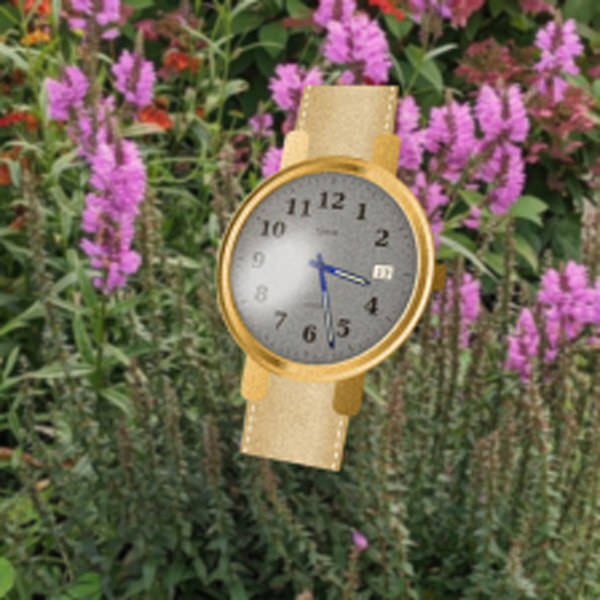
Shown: h=3 m=27
